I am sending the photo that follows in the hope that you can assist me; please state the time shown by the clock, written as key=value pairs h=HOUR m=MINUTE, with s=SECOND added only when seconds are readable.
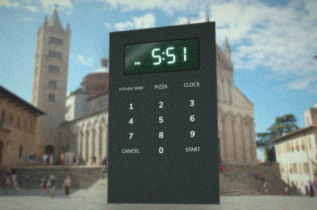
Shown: h=5 m=51
